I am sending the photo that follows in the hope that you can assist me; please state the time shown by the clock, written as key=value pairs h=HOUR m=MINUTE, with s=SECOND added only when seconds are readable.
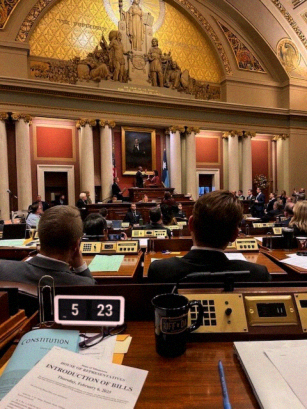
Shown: h=5 m=23
